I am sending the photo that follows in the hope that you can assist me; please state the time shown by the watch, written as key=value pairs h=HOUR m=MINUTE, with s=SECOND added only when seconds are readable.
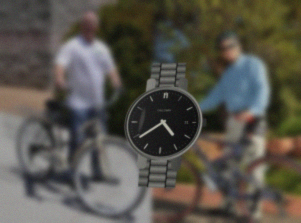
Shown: h=4 m=39
